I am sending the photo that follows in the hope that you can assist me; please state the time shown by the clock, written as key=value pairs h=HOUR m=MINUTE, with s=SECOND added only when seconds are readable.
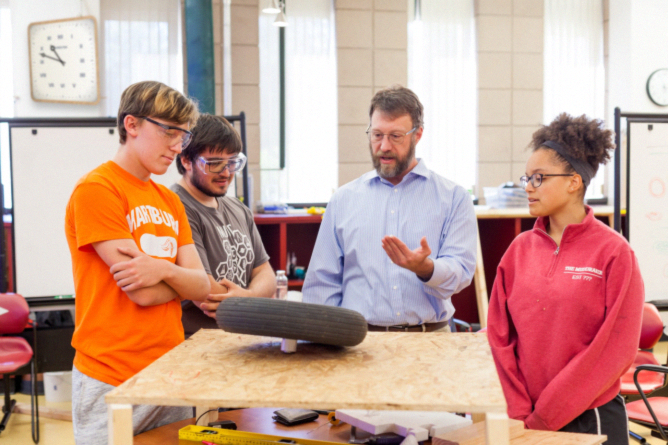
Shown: h=10 m=48
